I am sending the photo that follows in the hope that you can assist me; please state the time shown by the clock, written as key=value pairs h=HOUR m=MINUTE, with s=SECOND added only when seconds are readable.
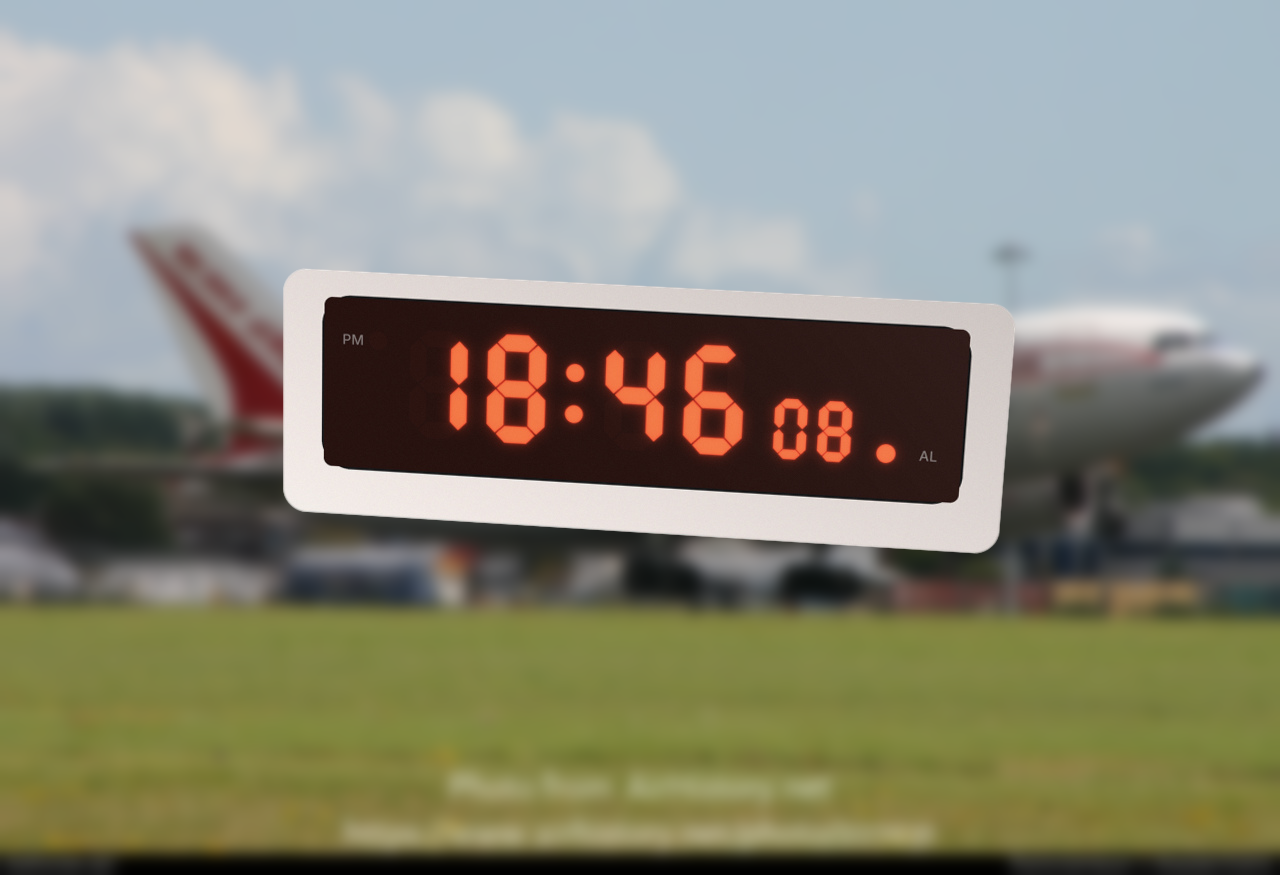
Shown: h=18 m=46 s=8
